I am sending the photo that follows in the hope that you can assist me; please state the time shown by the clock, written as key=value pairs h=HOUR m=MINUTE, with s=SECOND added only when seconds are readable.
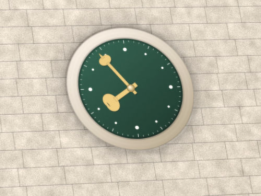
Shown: h=7 m=54
